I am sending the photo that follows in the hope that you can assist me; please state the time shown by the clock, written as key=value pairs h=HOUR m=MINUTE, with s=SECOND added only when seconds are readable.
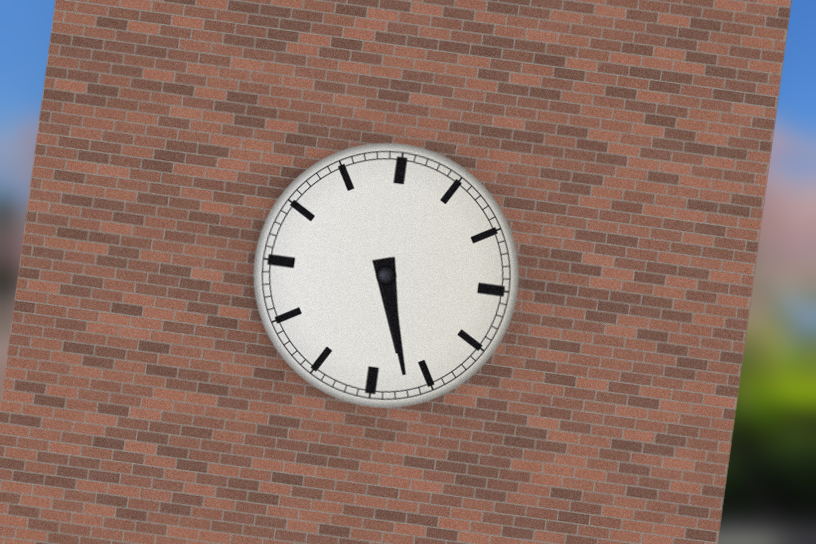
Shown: h=5 m=27
